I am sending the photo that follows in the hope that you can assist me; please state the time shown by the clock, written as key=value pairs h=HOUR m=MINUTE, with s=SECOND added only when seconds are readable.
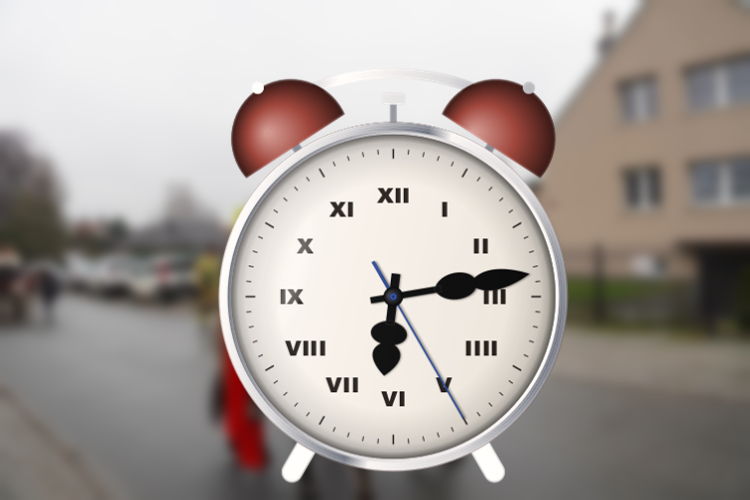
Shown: h=6 m=13 s=25
